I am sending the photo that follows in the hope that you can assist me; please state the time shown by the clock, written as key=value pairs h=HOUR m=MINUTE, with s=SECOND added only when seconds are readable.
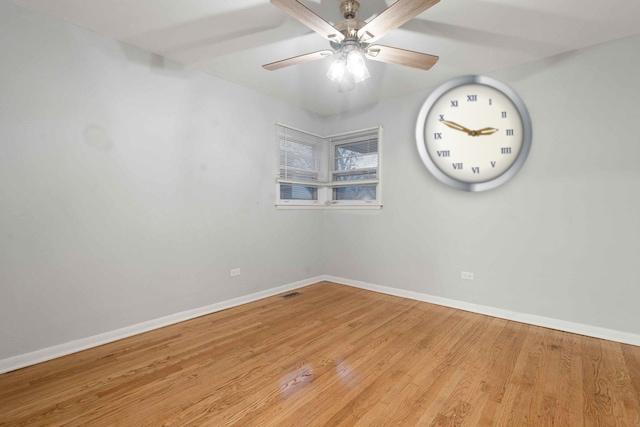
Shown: h=2 m=49
